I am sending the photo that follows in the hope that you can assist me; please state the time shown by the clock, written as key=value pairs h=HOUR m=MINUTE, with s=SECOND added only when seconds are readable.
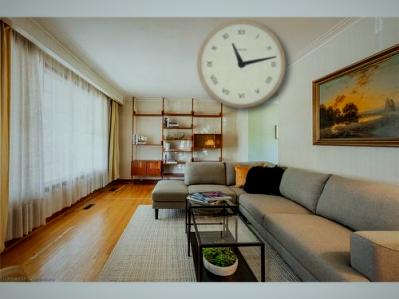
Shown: h=11 m=13
